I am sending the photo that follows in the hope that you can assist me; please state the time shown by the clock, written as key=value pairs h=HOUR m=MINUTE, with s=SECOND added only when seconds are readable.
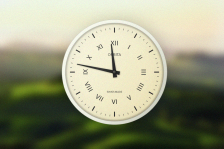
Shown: h=11 m=47
